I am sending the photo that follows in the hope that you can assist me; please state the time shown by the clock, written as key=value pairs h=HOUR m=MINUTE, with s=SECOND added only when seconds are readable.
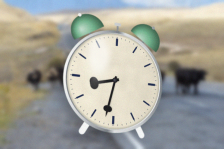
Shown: h=8 m=32
